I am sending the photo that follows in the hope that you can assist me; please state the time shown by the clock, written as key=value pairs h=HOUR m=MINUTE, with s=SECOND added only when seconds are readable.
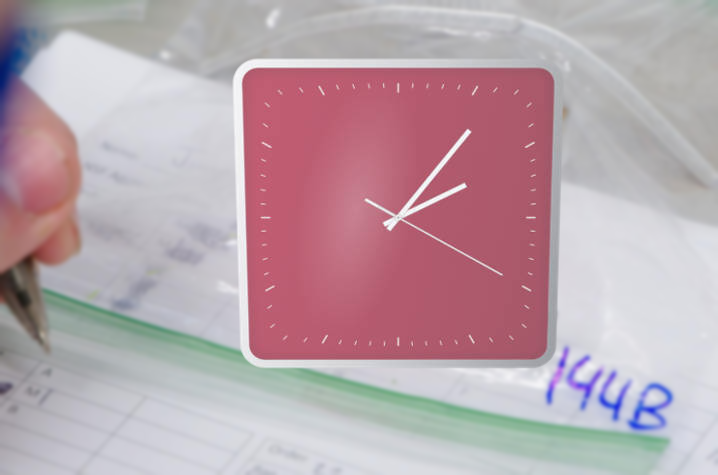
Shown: h=2 m=6 s=20
